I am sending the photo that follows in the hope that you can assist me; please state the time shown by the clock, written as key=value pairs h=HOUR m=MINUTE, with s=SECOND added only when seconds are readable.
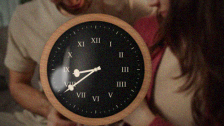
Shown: h=8 m=39
